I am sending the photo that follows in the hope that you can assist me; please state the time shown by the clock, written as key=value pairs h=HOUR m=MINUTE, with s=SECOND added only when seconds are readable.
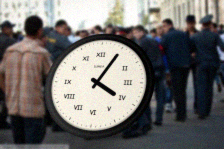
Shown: h=4 m=5
